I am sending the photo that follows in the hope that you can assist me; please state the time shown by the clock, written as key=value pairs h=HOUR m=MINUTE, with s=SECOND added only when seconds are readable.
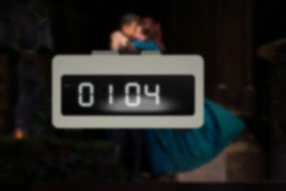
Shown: h=1 m=4
